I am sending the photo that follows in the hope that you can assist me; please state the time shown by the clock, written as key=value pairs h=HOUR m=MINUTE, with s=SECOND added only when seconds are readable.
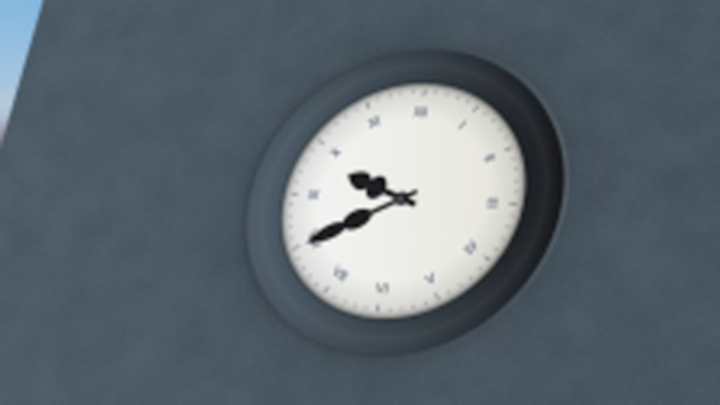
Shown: h=9 m=40
